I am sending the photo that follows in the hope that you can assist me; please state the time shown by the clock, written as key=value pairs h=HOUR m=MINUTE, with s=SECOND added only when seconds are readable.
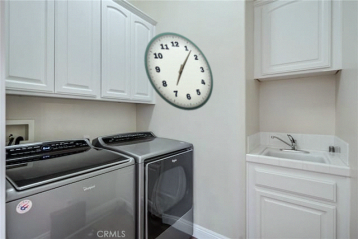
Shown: h=7 m=7
